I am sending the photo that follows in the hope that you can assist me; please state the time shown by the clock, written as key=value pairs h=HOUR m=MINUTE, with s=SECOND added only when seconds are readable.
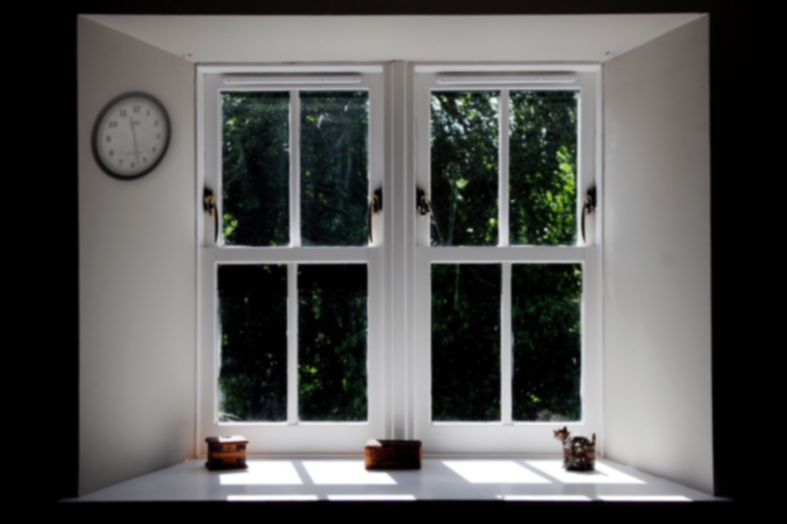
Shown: h=11 m=28
